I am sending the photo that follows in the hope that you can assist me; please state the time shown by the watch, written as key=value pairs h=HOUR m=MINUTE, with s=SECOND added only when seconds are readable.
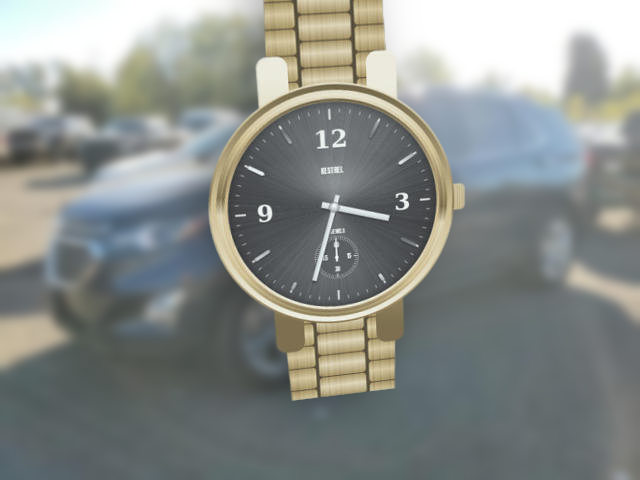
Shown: h=3 m=33
